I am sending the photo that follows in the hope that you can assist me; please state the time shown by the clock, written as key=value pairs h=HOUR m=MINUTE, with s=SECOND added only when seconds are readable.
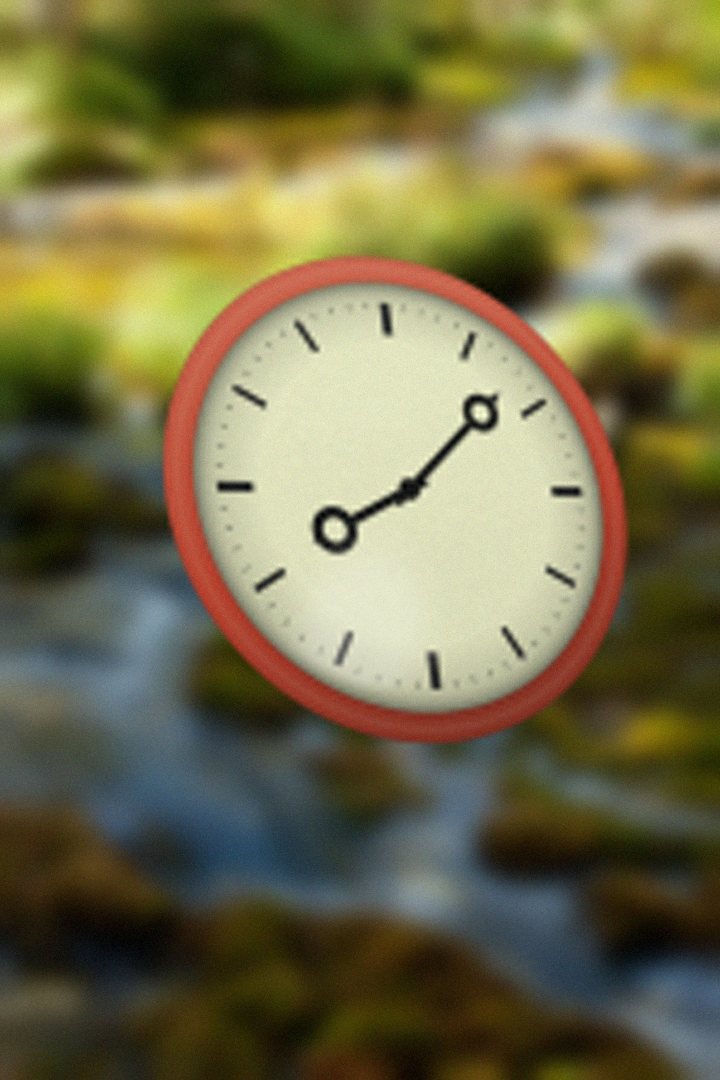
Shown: h=8 m=8
